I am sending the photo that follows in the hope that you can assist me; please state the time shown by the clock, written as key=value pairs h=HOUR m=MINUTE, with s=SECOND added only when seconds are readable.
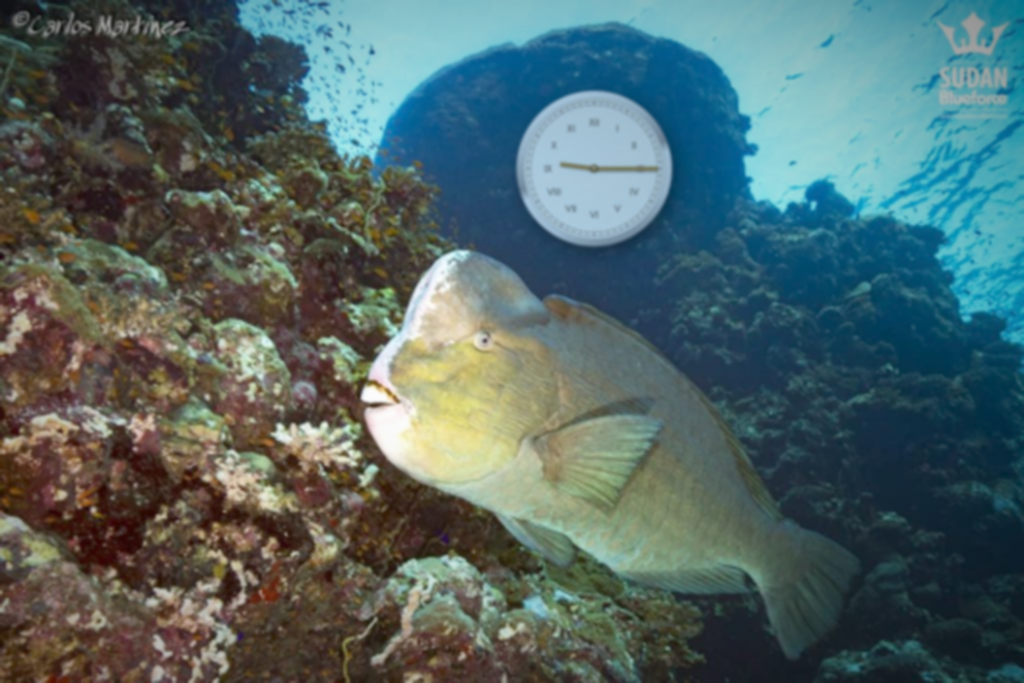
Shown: h=9 m=15
